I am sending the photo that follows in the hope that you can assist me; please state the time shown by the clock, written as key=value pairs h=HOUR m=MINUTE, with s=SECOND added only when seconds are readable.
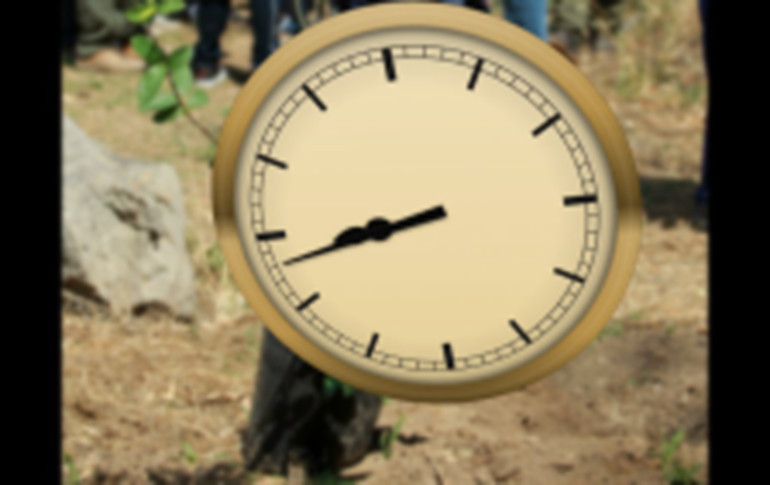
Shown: h=8 m=43
